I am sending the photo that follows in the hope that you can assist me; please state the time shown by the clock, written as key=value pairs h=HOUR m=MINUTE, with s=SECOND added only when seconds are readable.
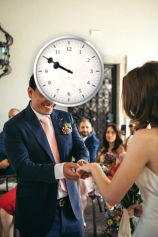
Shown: h=9 m=50
